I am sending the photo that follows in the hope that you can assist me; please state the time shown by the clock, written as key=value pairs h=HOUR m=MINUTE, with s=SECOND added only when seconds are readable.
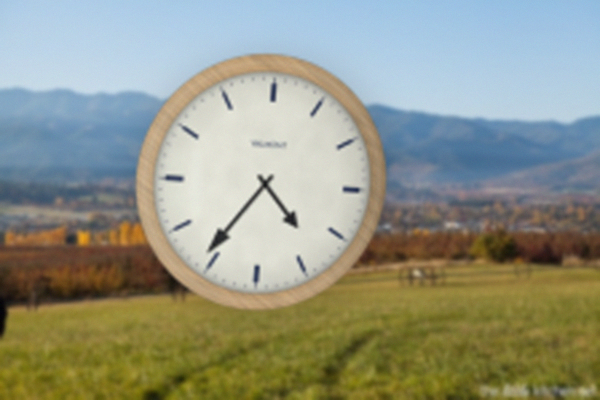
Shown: h=4 m=36
